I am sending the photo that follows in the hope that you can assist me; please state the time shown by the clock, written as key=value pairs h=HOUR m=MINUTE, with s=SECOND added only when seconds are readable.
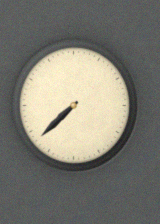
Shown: h=7 m=38
